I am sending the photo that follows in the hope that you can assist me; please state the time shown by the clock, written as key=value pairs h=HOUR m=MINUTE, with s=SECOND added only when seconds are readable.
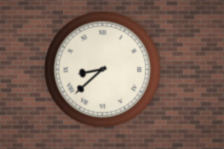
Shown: h=8 m=38
